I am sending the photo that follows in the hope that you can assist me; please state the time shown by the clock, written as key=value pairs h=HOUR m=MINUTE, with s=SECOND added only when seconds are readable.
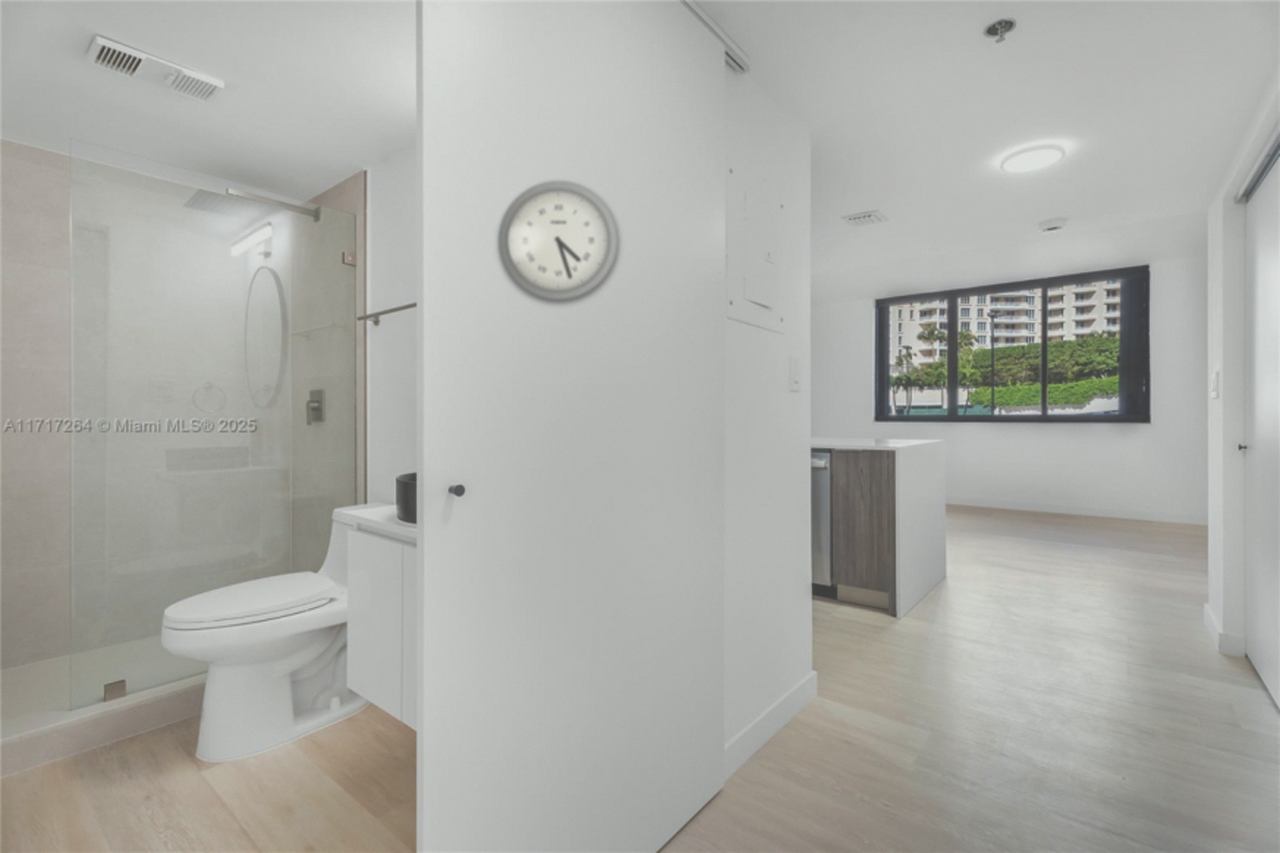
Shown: h=4 m=27
